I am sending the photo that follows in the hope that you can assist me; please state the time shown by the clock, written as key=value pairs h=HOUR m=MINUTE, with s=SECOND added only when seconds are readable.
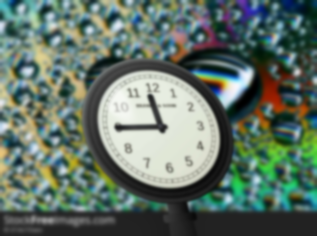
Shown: h=11 m=45
